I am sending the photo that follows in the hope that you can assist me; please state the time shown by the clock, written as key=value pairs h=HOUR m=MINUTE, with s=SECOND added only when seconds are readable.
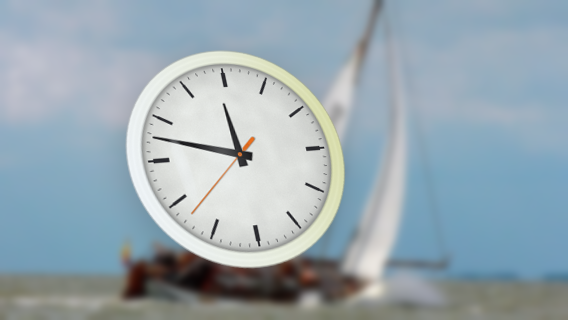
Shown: h=11 m=47 s=38
